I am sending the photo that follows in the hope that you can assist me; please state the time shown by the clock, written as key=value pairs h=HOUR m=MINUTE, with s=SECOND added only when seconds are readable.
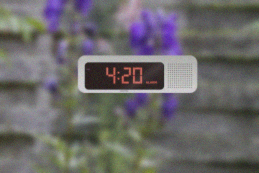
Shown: h=4 m=20
